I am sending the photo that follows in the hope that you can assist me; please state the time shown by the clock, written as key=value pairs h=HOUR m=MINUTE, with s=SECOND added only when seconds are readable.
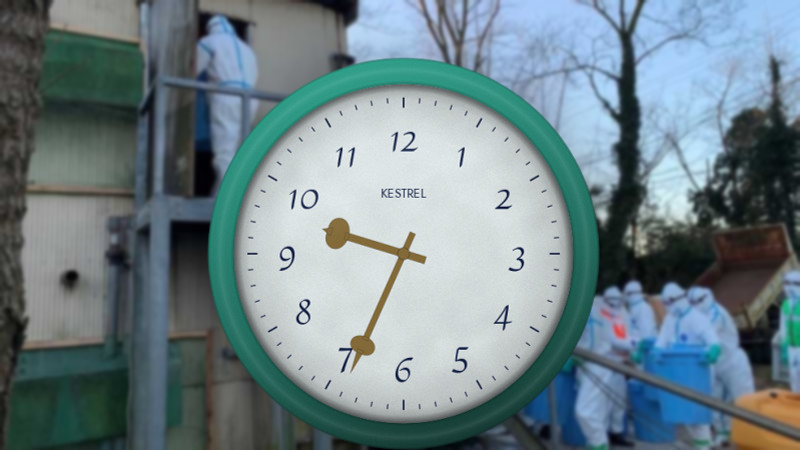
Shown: h=9 m=34
